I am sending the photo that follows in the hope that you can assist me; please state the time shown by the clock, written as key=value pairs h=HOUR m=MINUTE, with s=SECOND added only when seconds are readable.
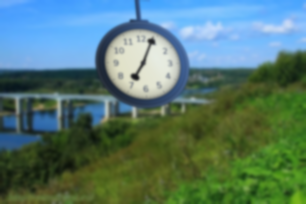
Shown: h=7 m=4
